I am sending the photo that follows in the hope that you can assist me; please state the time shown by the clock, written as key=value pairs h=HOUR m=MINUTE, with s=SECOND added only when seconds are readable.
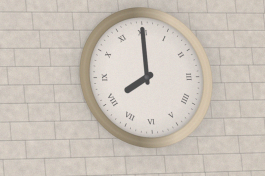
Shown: h=8 m=0
